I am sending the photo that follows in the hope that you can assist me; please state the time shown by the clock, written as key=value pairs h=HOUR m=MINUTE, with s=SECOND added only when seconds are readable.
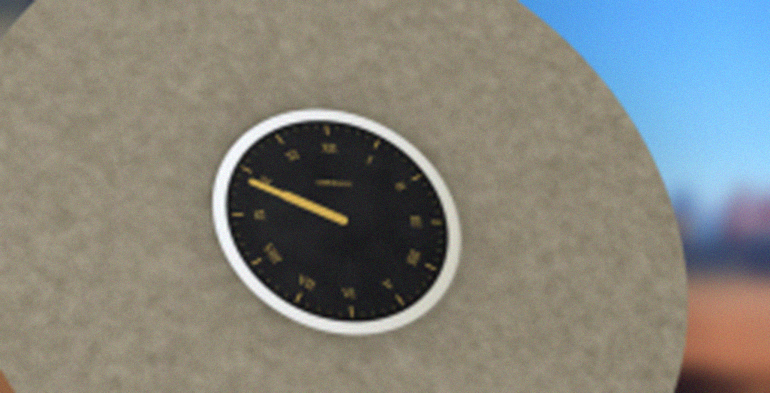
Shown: h=9 m=49
